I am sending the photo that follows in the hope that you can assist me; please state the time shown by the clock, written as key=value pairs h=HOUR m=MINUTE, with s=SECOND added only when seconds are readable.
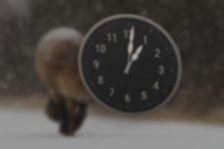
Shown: h=1 m=1
